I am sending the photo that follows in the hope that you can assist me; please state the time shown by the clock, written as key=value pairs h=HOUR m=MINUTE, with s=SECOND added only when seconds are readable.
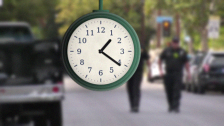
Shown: h=1 m=21
